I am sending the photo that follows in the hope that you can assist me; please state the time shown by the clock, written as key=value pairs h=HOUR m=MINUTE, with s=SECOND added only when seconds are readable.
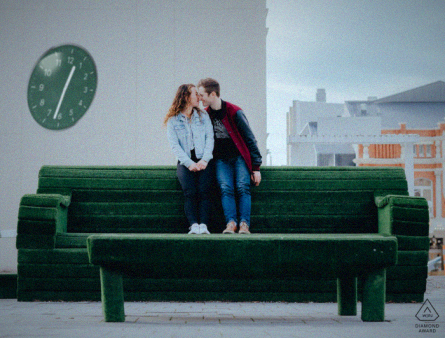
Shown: h=12 m=32
